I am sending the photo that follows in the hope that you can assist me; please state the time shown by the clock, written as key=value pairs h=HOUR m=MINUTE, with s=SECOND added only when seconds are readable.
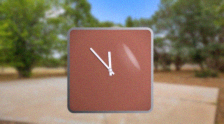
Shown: h=11 m=53
